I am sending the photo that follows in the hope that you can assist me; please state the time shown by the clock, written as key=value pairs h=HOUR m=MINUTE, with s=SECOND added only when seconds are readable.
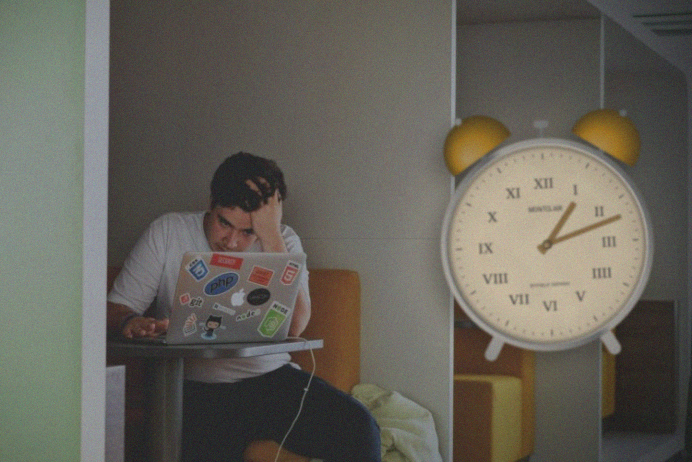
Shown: h=1 m=12
